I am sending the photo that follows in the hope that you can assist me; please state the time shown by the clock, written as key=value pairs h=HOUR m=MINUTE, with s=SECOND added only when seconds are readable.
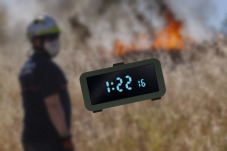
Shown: h=1 m=22 s=16
